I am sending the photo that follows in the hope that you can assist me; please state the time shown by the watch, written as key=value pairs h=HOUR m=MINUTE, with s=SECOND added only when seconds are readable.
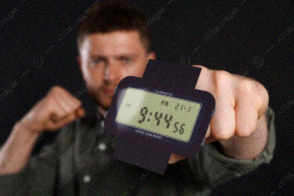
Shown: h=9 m=44 s=56
